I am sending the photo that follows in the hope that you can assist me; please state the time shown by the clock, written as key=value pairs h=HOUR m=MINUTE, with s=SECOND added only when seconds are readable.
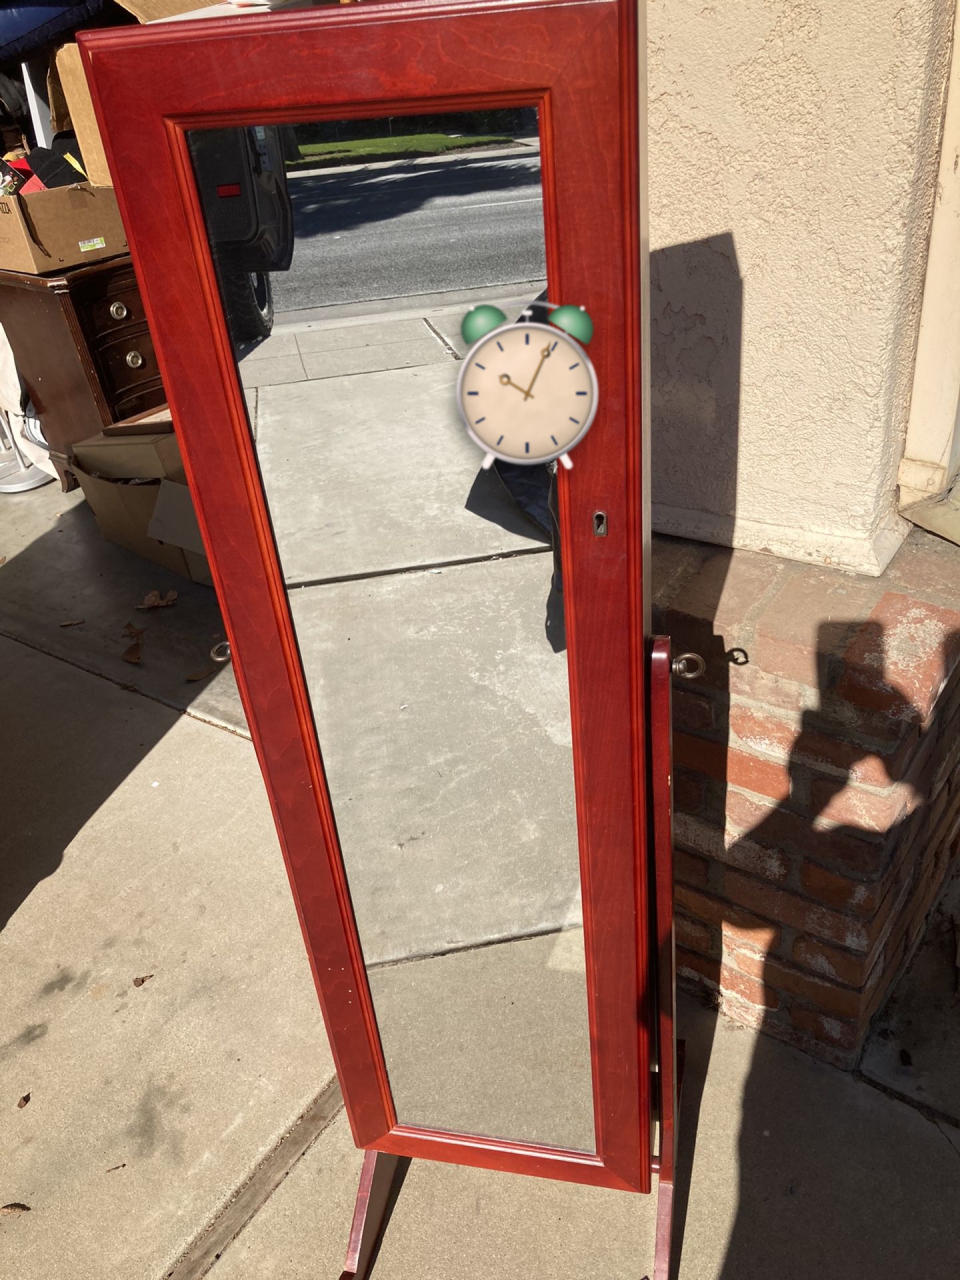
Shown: h=10 m=4
